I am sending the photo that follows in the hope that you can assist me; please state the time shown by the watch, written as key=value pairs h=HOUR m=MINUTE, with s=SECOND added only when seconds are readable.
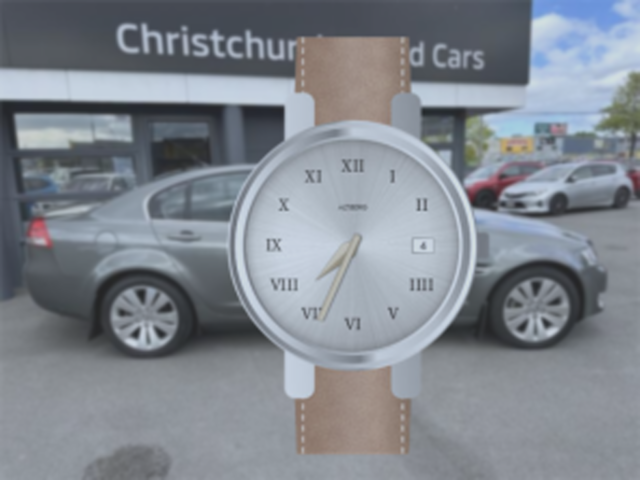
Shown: h=7 m=34
